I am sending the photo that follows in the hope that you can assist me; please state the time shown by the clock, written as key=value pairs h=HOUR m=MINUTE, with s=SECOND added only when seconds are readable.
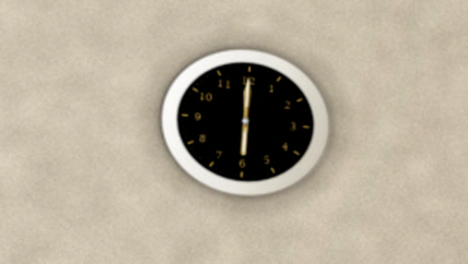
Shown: h=6 m=0
